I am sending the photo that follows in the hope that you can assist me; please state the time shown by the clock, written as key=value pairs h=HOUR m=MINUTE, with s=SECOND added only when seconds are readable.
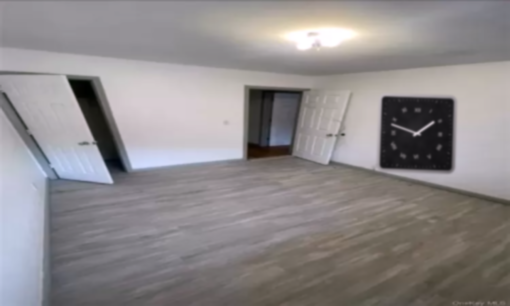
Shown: h=1 m=48
